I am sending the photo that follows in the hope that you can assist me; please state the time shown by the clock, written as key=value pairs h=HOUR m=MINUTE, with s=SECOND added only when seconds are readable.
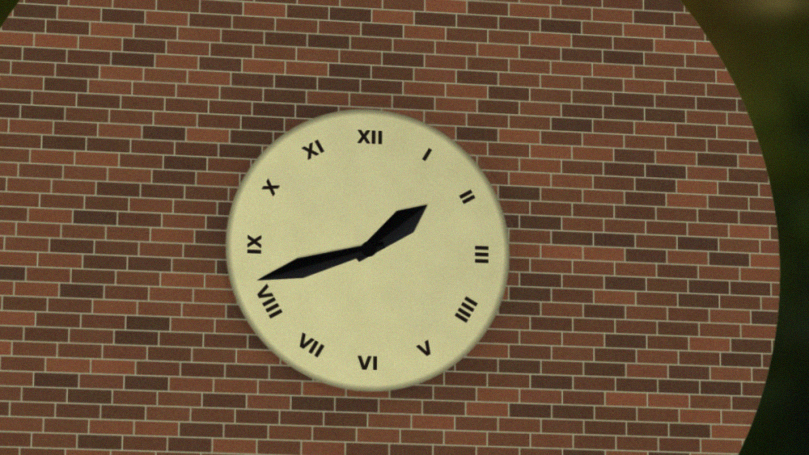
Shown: h=1 m=42
